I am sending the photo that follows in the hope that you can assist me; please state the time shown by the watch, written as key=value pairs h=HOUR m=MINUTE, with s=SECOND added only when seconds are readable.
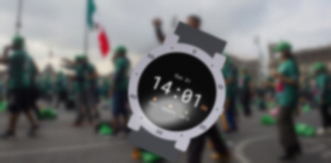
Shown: h=14 m=1
